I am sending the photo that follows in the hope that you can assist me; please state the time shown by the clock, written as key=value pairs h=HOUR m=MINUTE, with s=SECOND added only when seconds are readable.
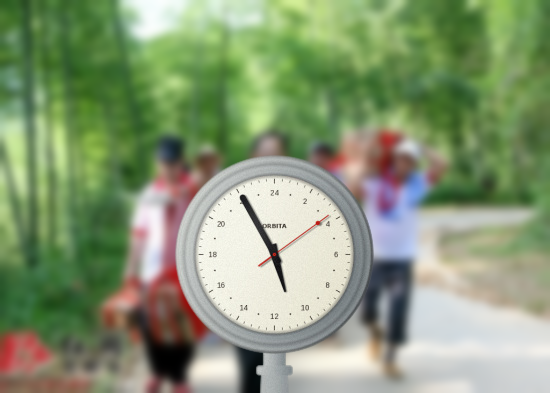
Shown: h=10 m=55 s=9
